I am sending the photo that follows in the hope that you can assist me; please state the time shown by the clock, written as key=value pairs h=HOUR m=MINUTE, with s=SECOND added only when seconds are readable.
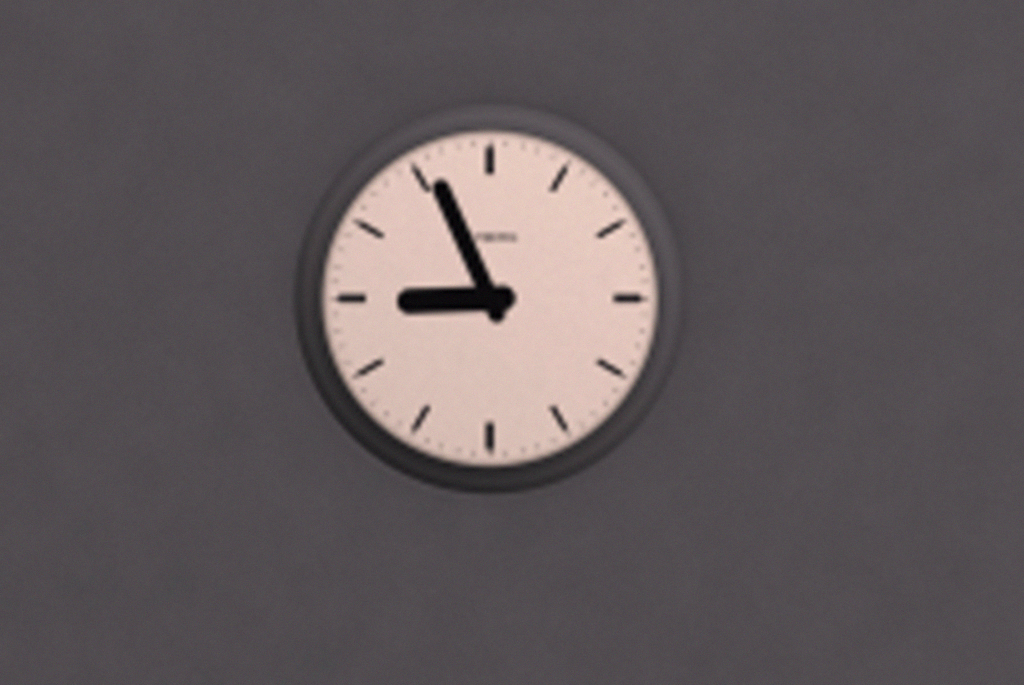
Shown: h=8 m=56
